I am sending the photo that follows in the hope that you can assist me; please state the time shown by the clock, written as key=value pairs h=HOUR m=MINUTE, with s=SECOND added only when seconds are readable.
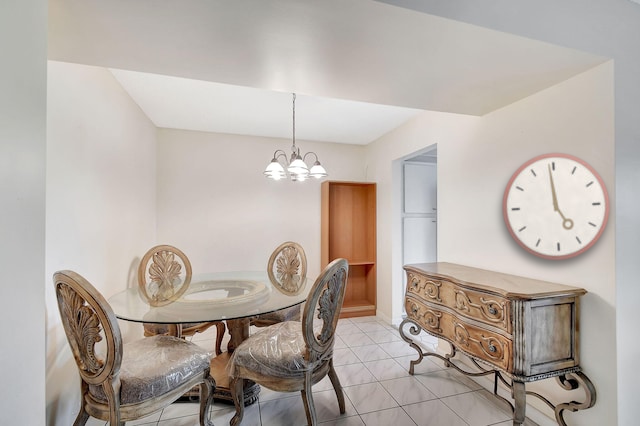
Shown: h=4 m=59
